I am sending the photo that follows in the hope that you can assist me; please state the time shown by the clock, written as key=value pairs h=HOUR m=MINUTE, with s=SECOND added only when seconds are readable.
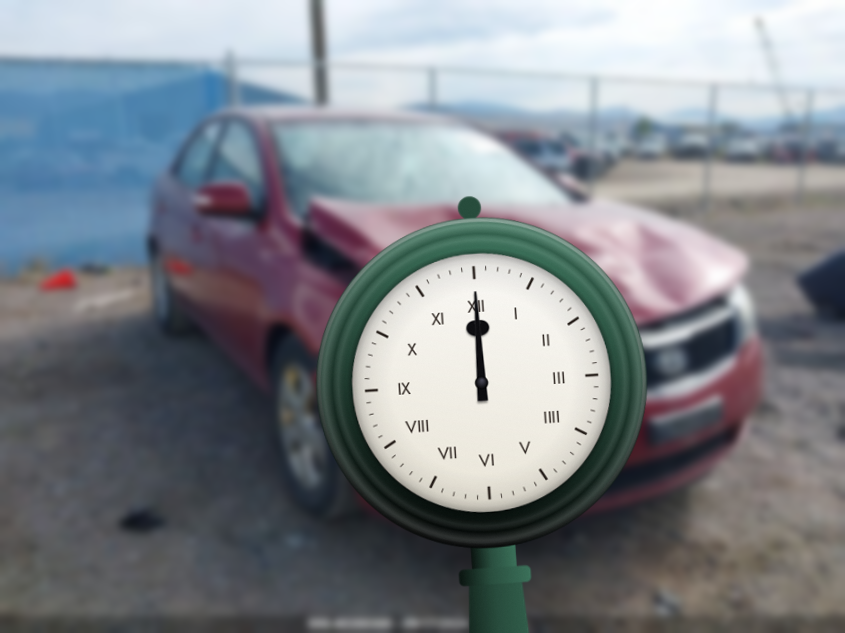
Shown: h=12 m=0
